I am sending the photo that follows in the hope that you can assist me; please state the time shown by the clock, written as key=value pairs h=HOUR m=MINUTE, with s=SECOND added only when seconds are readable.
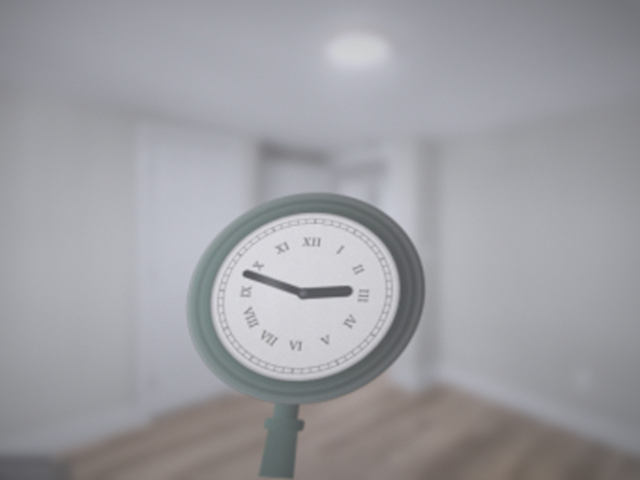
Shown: h=2 m=48
